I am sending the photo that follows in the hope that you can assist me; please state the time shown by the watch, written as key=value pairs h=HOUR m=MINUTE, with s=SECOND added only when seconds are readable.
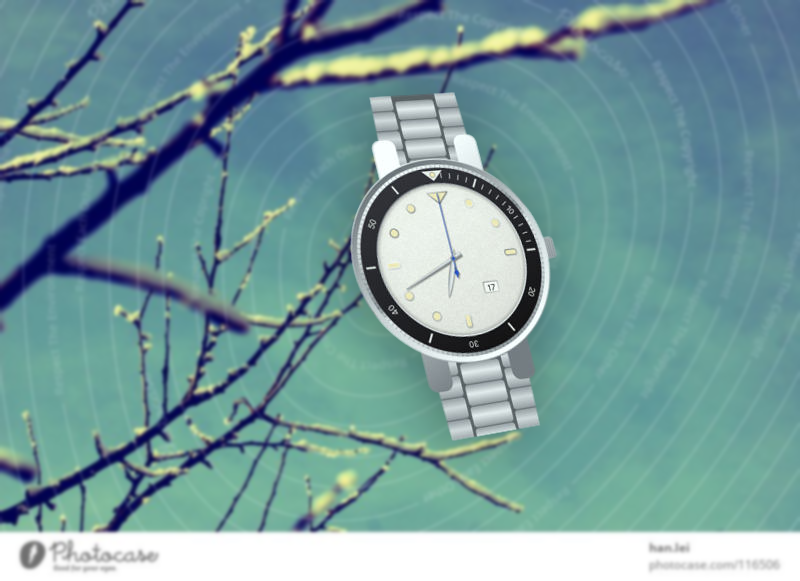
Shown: h=6 m=41 s=0
